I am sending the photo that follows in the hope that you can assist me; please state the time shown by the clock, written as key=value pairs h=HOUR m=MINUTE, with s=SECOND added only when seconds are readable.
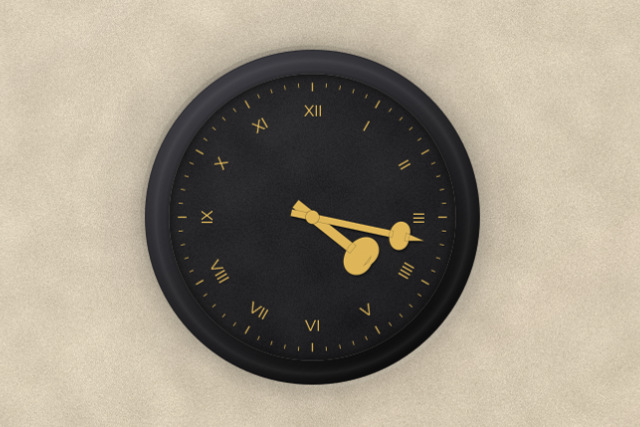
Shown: h=4 m=17
